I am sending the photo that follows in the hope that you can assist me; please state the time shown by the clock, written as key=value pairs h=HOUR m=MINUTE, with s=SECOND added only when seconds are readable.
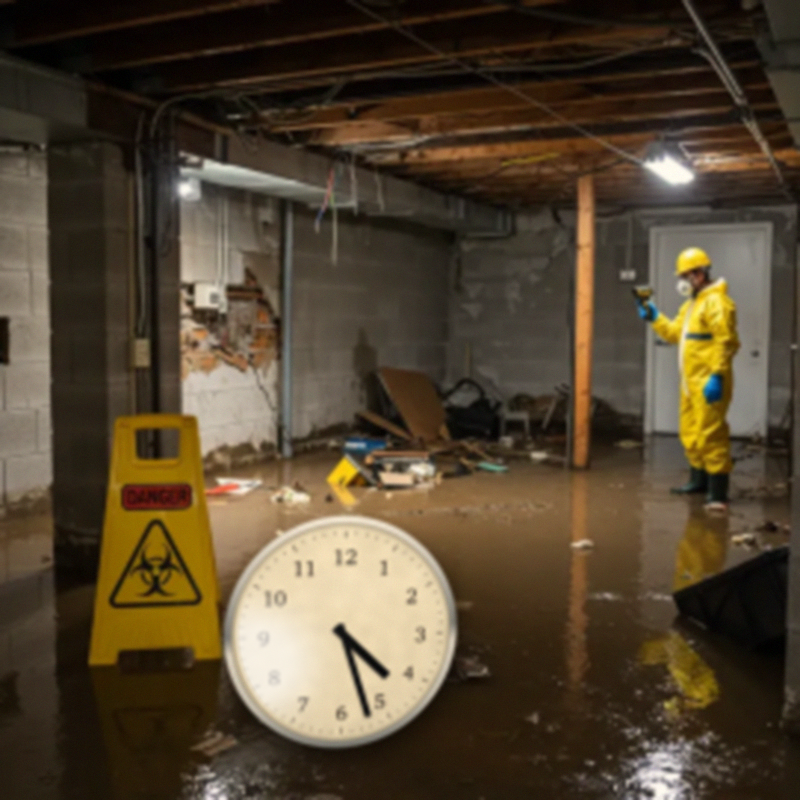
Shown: h=4 m=27
